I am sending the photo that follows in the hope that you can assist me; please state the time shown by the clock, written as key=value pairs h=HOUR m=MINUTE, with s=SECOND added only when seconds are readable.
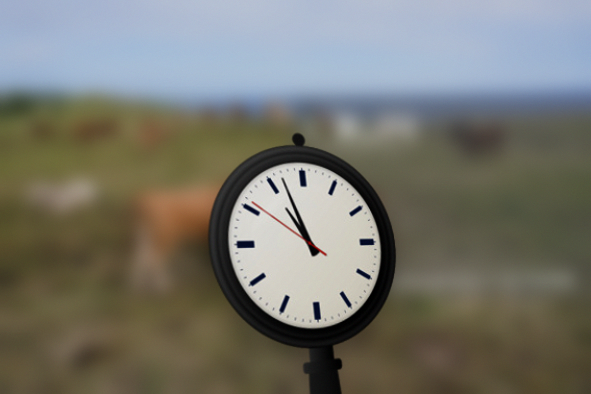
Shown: h=10 m=56 s=51
